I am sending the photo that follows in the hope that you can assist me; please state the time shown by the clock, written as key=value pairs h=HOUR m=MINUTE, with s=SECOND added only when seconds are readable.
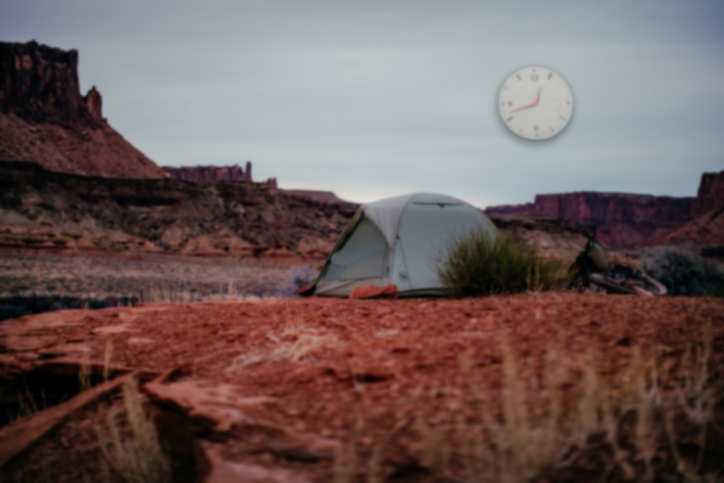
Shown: h=12 m=42
